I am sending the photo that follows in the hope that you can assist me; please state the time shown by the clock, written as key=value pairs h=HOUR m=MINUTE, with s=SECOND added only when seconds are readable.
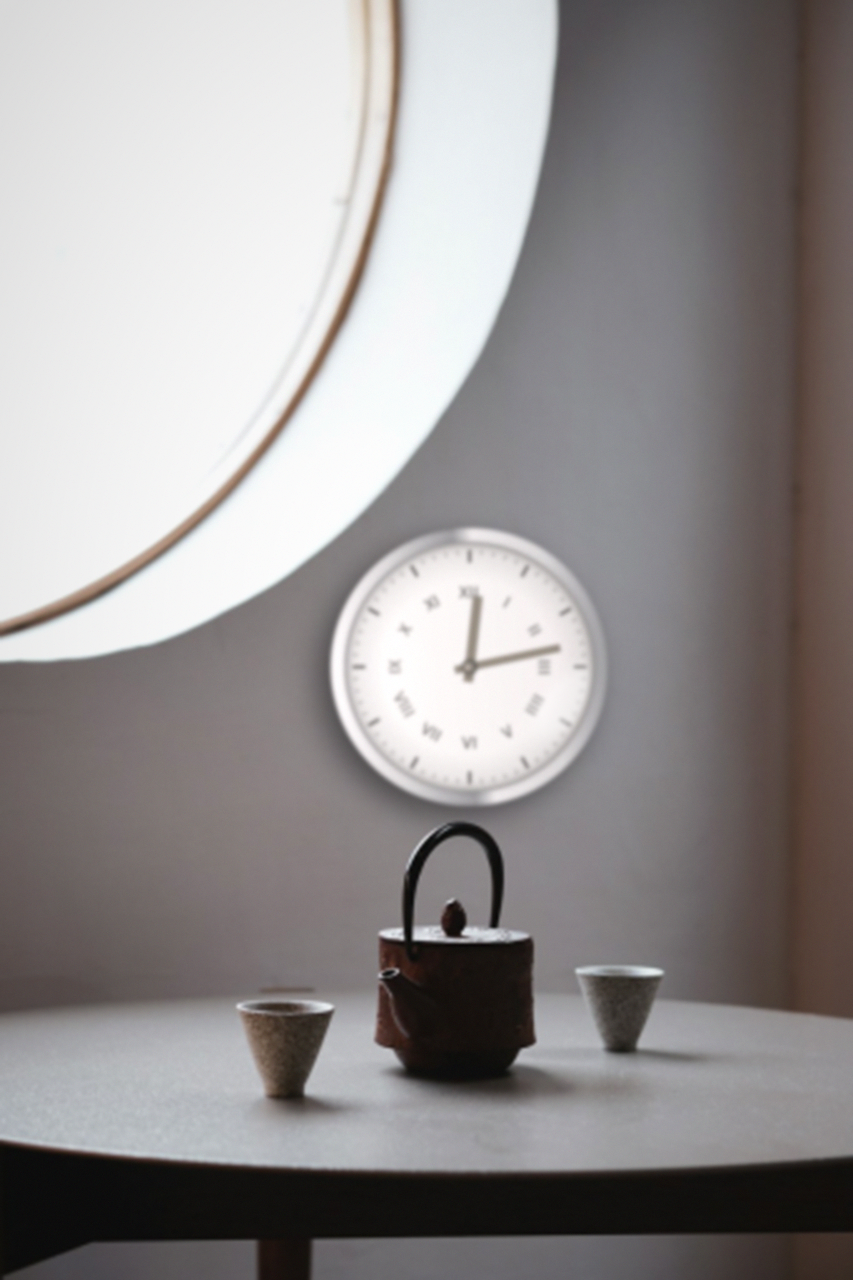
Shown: h=12 m=13
